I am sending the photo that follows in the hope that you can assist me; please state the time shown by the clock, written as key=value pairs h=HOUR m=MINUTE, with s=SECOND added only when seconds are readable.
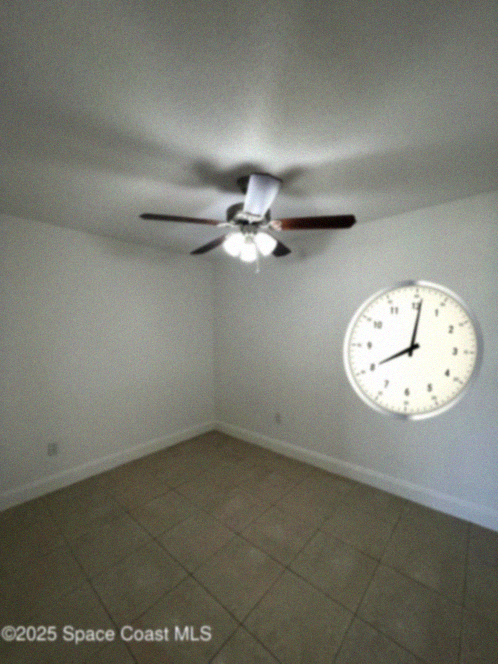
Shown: h=8 m=1
